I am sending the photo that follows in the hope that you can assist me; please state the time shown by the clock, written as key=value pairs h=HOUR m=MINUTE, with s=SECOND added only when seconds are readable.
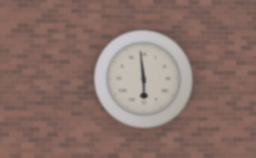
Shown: h=5 m=59
